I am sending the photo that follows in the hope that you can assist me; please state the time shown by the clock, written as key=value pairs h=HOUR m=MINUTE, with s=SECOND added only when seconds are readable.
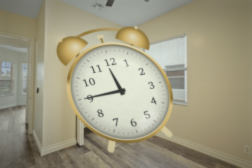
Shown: h=11 m=45
